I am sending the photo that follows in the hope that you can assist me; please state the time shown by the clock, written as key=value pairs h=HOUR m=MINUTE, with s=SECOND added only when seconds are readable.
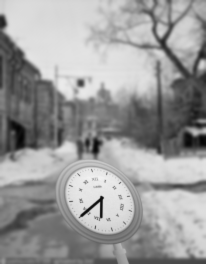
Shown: h=6 m=40
